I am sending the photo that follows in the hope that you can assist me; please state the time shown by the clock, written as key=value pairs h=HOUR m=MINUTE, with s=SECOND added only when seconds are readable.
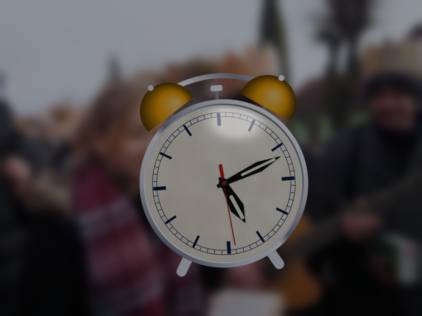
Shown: h=5 m=11 s=29
